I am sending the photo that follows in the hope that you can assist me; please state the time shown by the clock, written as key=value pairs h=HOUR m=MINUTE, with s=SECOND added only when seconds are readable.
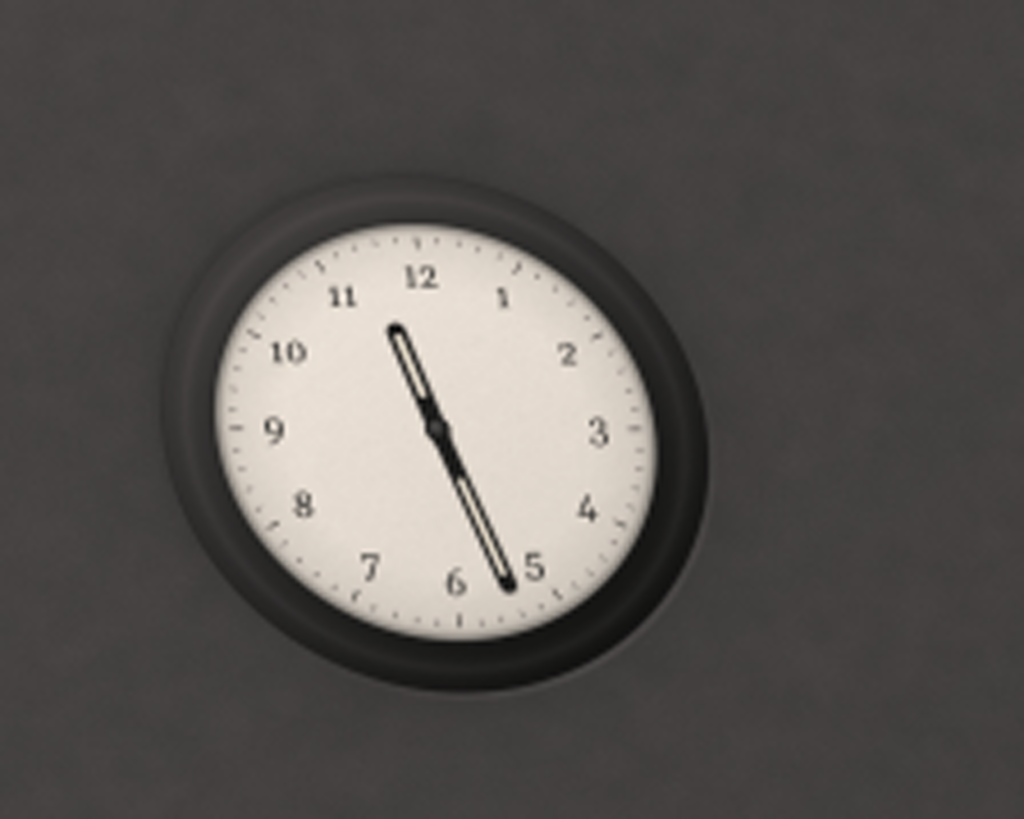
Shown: h=11 m=27
